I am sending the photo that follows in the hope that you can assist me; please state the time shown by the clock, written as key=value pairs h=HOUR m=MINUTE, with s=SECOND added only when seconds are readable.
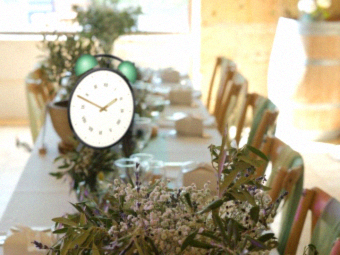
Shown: h=1 m=48
